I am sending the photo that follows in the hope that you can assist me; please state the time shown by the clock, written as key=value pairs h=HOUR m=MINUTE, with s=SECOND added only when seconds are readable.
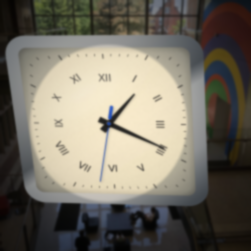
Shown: h=1 m=19 s=32
